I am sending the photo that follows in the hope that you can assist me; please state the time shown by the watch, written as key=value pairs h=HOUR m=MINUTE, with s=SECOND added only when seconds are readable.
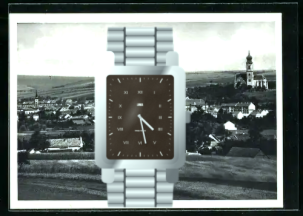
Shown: h=4 m=28
